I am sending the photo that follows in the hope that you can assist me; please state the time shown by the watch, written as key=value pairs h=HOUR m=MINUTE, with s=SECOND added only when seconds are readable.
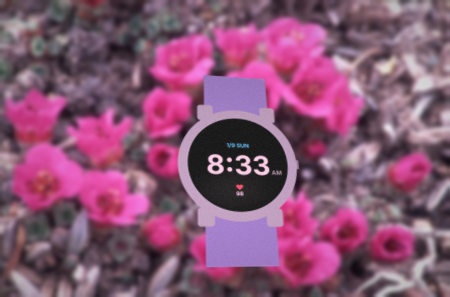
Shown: h=8 m=33
